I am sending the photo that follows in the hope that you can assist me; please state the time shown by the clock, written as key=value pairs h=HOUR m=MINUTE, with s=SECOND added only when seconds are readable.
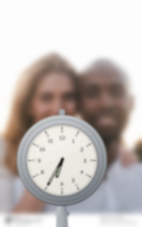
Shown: h=6 m=35
